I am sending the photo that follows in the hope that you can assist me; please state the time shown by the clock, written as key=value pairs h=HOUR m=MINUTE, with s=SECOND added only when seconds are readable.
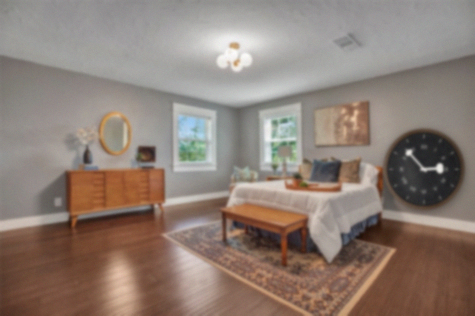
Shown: h=2 m=53
